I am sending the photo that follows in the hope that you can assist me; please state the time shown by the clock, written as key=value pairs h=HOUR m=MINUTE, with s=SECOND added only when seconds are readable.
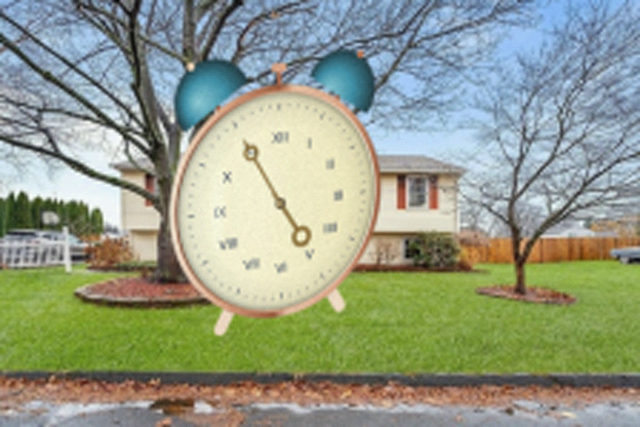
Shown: h=4 m=55
